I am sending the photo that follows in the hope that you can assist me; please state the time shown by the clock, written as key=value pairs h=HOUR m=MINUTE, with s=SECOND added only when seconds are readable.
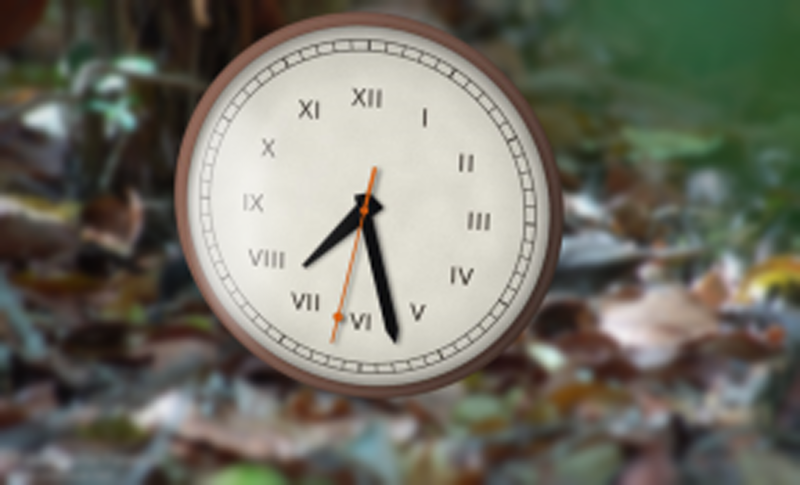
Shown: h=7 m=27 s=32
